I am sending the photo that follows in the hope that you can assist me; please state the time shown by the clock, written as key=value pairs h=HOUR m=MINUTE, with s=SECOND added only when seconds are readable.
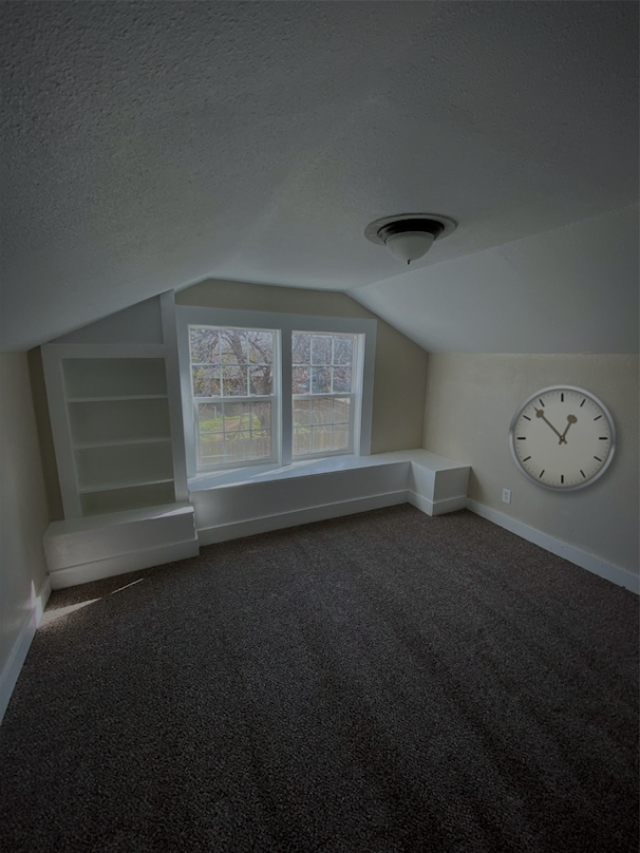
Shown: h=12 m=53
